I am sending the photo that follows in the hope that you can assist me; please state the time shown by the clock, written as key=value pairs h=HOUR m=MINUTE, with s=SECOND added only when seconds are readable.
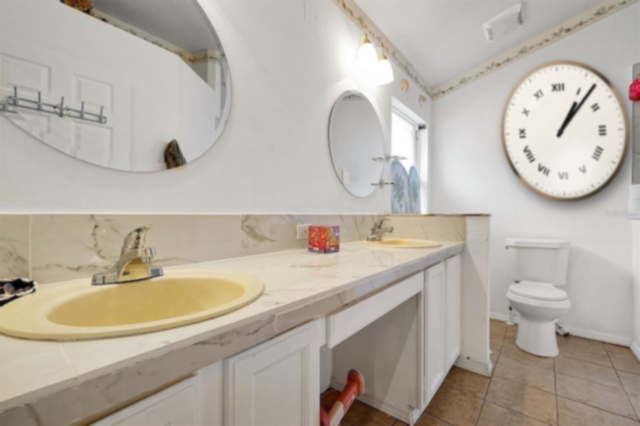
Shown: h=1 m=7
